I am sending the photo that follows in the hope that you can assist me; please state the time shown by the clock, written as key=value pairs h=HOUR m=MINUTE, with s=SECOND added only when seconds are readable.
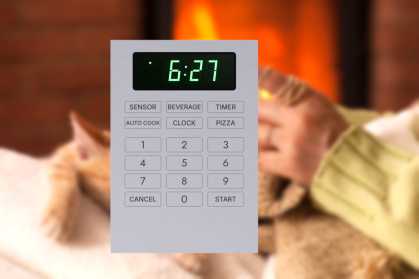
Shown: h=6 m=27
